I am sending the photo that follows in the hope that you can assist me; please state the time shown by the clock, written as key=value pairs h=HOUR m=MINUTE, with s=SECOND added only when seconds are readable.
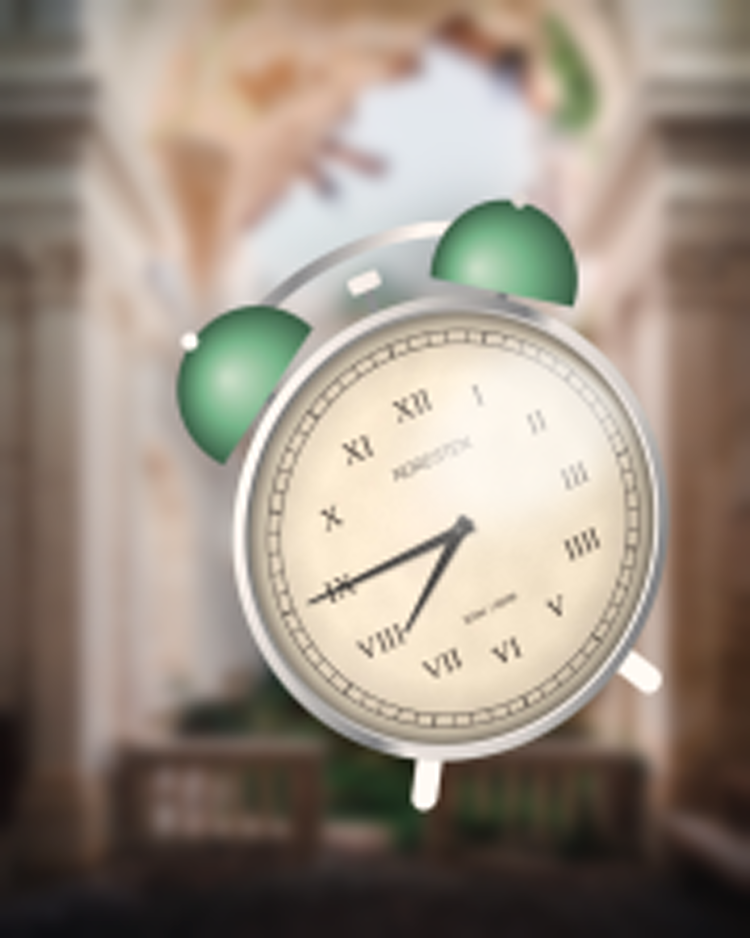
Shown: h=7 m=45
